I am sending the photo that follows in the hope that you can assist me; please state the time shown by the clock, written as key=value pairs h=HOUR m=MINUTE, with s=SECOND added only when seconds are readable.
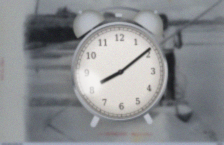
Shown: h=8 m=9
